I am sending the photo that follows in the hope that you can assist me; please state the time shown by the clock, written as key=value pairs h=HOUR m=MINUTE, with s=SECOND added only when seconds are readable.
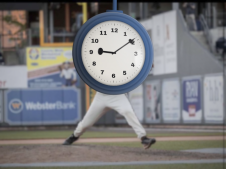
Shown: h=9 m=9
